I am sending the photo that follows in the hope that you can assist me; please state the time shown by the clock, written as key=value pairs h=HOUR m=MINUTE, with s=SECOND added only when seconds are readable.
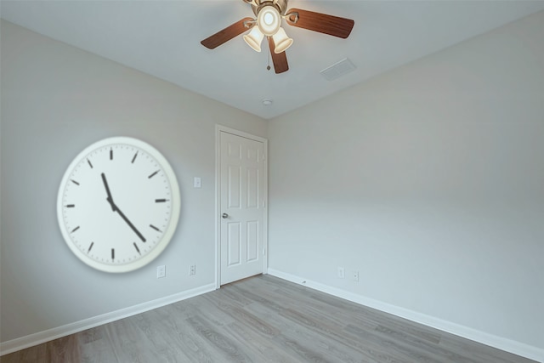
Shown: h=11 m=23
